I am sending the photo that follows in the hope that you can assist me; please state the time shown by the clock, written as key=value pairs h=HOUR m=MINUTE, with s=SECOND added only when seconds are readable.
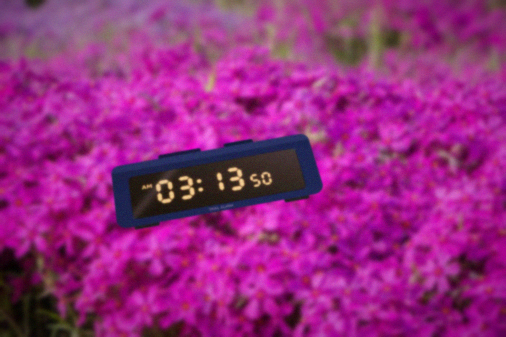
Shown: h=3 m=13 s=50
